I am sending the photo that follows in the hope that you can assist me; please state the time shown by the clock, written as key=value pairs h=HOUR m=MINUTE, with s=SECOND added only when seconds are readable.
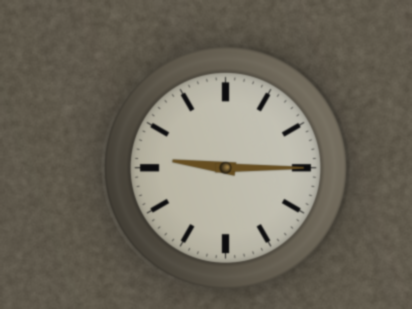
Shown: h=9 m=15
